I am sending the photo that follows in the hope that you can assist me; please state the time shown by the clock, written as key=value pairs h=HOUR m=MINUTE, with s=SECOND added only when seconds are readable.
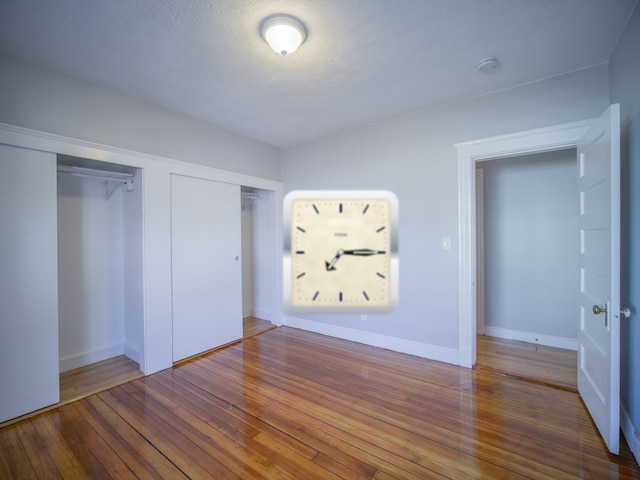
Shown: h=7 m=15
